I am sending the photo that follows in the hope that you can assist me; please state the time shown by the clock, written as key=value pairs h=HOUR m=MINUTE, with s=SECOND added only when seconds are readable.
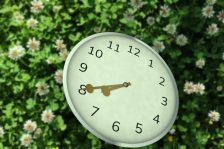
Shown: h=7 m=40
